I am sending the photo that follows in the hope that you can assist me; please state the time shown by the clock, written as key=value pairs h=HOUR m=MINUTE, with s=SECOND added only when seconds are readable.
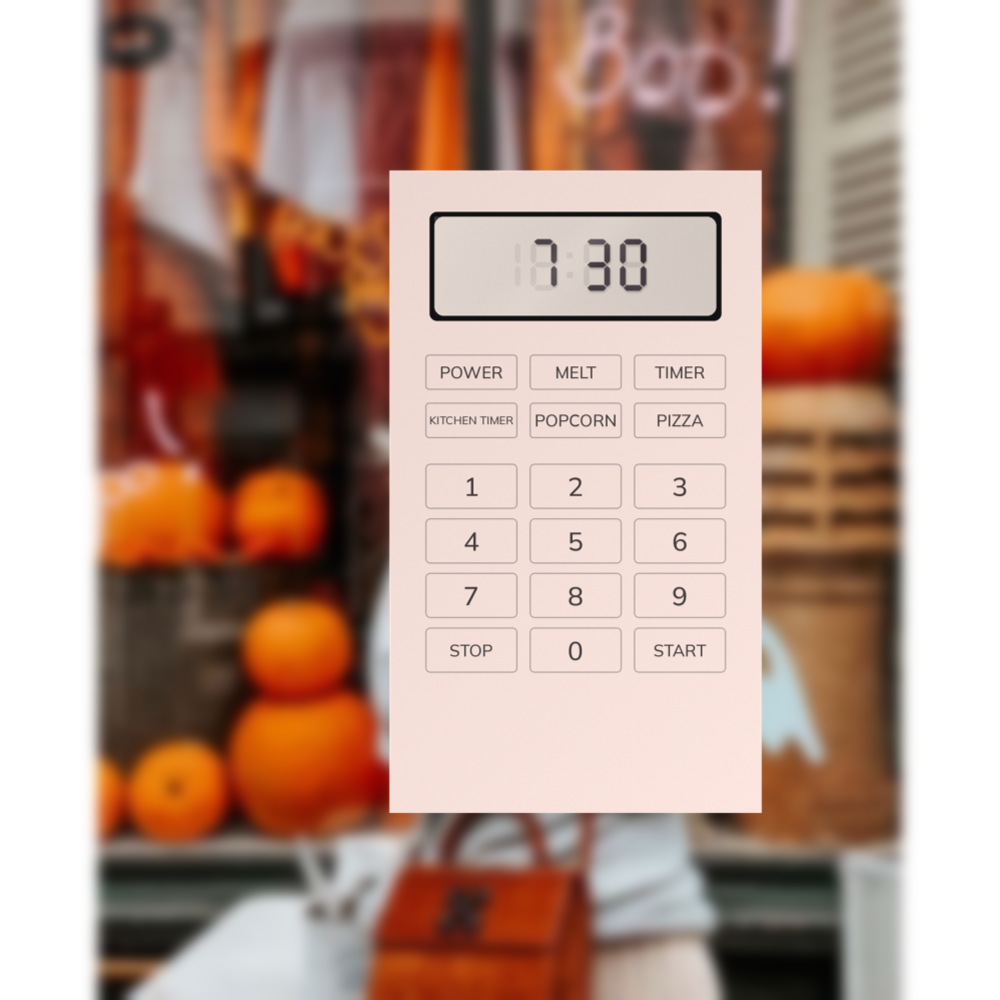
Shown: h=7 m=30
